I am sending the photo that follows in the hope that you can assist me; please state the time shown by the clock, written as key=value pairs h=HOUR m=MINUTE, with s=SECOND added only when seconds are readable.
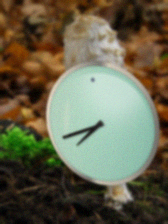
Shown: h=7 m=42
